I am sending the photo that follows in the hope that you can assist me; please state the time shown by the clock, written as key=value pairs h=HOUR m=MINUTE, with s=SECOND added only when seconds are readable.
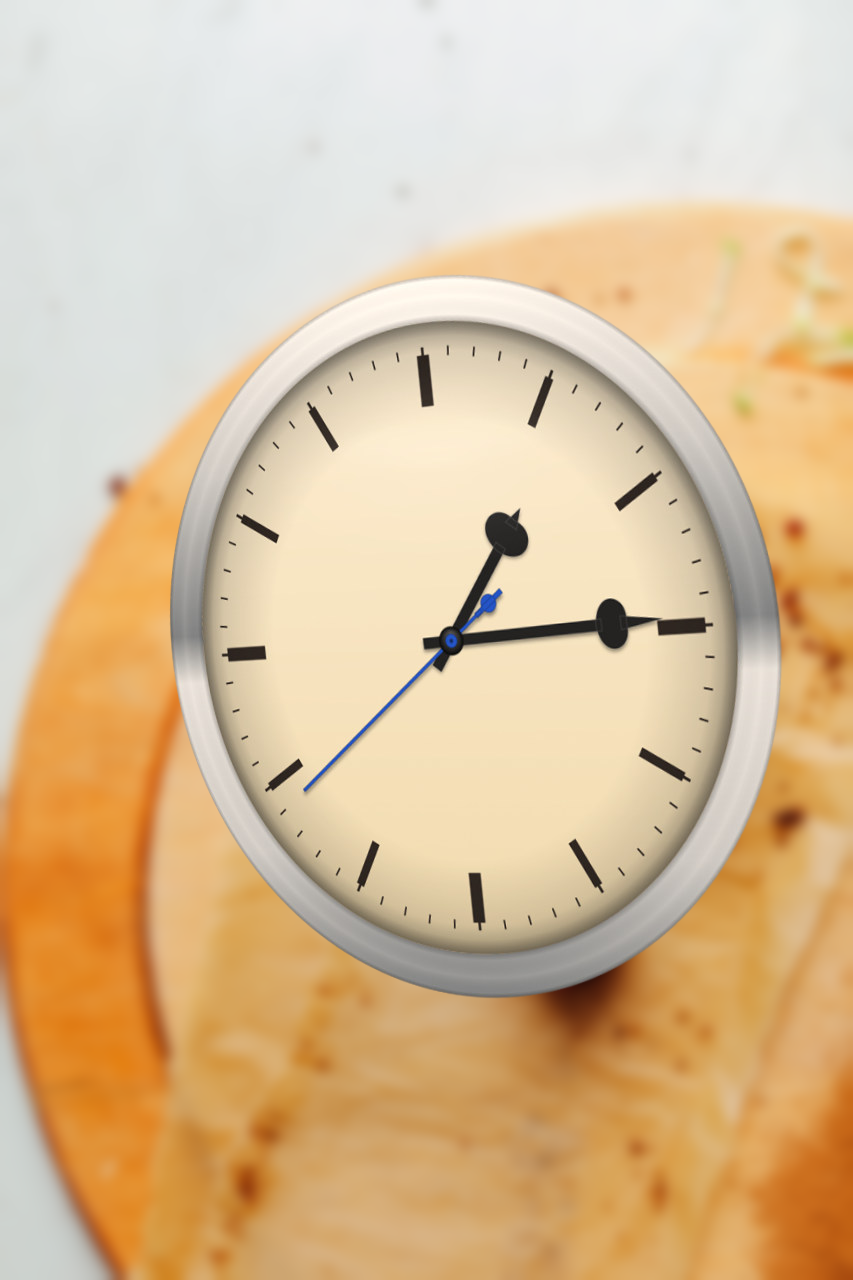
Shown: h=1 m=14 s=39
